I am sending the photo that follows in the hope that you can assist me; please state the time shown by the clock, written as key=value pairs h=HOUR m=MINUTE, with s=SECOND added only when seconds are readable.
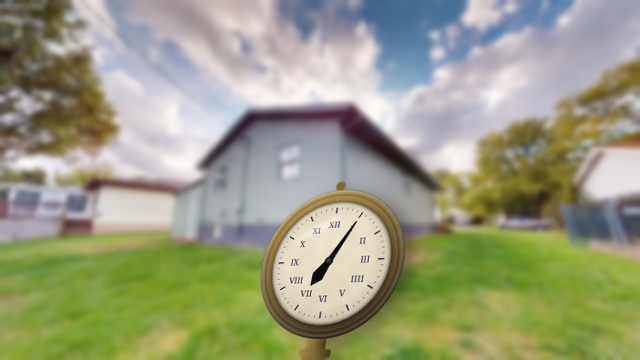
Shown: h=7 m=5
